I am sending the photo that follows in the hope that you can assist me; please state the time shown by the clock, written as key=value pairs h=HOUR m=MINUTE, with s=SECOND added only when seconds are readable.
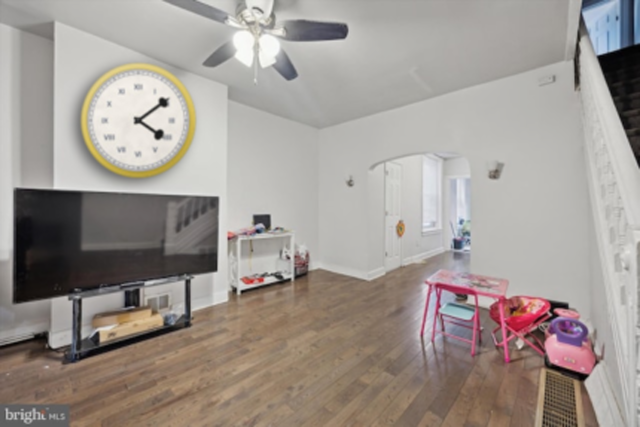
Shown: h=4 m=9
